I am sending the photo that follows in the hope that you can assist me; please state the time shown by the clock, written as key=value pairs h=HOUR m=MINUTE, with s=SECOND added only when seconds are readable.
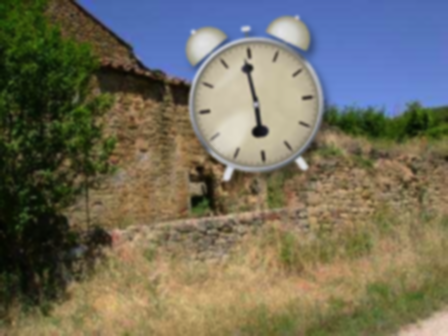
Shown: h=5 m=59
